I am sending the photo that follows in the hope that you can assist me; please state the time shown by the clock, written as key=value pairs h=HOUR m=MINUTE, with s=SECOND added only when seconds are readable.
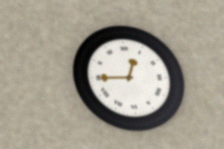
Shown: h=12 m=45
